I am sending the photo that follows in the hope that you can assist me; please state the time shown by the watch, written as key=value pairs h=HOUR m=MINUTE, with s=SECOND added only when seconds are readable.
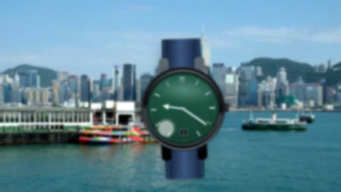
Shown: h=9 m=21
